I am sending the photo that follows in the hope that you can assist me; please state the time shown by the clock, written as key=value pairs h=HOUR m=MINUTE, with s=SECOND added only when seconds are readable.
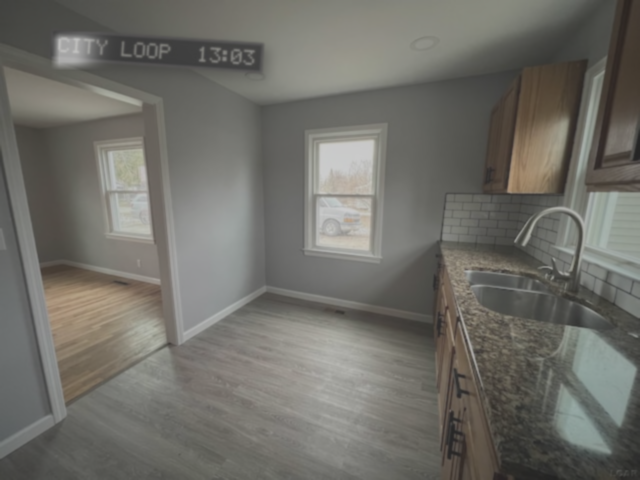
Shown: h=13 m=3
